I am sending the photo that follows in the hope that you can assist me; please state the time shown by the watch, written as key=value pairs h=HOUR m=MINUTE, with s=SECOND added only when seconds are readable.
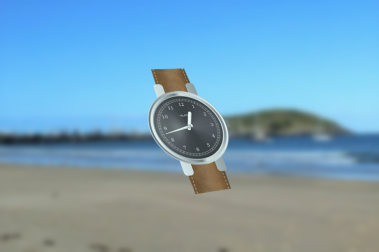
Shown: h=12 m=43
